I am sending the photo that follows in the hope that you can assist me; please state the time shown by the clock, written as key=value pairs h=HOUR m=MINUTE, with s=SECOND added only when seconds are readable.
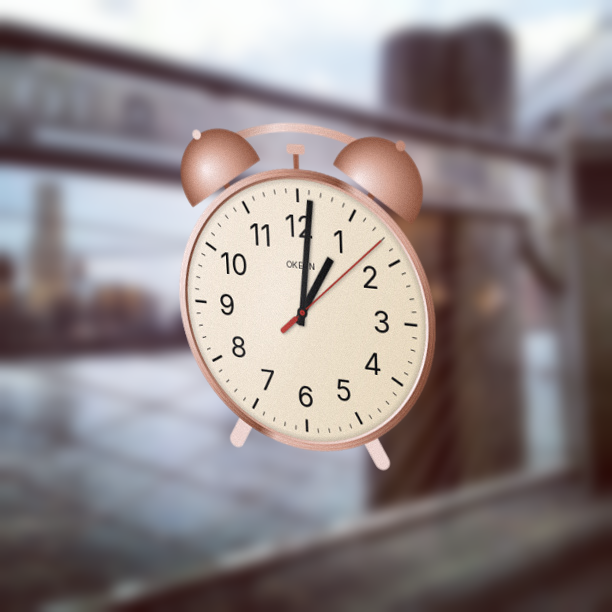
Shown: h=1 m=1 s=8
